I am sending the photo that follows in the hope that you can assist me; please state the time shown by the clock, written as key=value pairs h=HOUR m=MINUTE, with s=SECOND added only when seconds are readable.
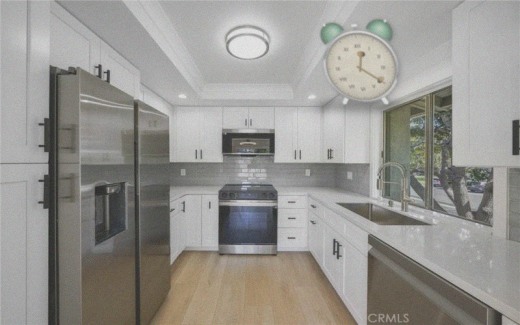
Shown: h=12 m=21
